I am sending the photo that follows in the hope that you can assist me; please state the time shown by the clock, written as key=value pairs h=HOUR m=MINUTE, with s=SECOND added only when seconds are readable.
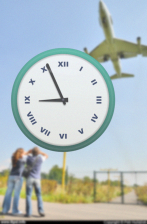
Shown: h=8 m=56
